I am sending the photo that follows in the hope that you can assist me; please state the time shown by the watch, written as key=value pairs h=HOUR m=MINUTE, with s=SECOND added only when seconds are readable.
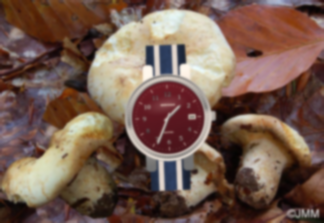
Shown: h=1 m=34
